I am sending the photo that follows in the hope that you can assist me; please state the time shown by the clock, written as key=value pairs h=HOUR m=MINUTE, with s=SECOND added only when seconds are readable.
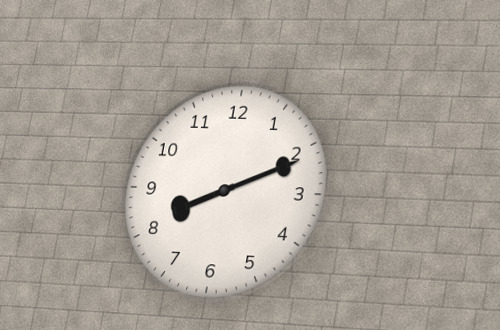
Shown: h=8 m=11
